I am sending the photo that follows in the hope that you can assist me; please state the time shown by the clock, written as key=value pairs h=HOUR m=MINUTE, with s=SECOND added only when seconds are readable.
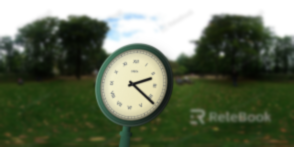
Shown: h=2 m=21
